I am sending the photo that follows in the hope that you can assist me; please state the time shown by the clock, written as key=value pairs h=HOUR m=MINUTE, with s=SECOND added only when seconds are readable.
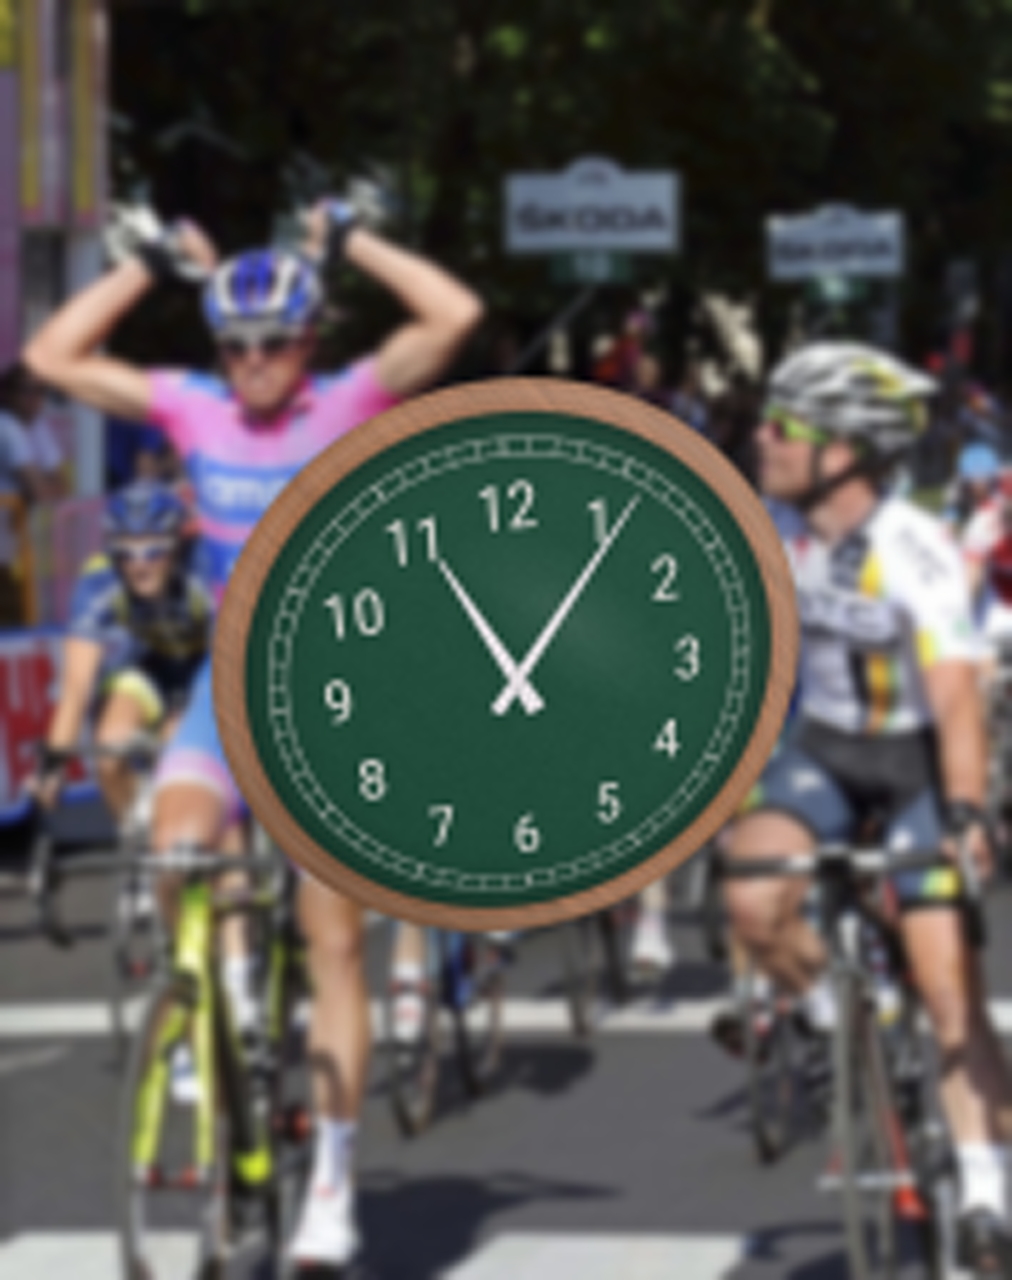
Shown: h=11 m=6
